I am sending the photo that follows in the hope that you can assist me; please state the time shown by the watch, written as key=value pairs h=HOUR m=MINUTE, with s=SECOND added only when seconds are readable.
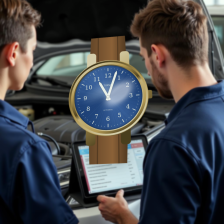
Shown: h=11 m=3
